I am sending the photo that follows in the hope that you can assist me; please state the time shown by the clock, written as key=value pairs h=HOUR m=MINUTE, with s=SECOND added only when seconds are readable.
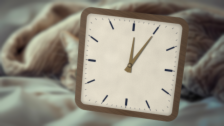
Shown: h=12 m=5
